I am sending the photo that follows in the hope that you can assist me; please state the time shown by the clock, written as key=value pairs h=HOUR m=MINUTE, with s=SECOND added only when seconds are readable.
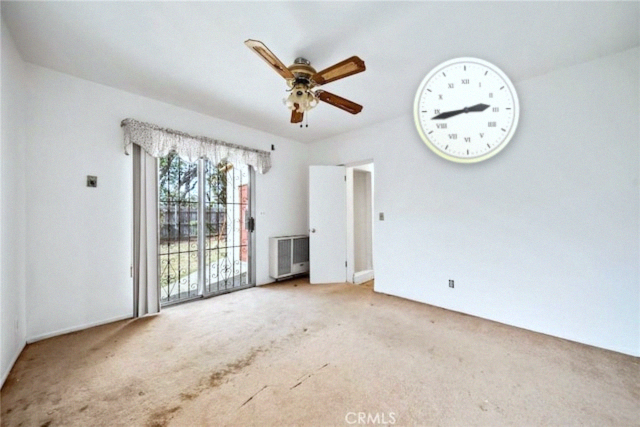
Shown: h=2 m=43
